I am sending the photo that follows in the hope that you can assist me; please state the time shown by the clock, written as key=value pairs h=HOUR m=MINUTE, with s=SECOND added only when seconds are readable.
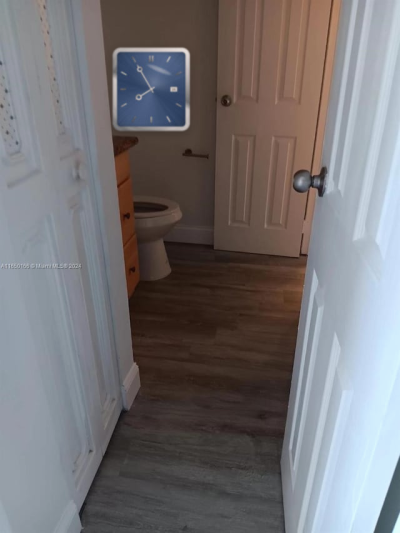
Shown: h=7 m=55
